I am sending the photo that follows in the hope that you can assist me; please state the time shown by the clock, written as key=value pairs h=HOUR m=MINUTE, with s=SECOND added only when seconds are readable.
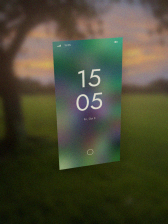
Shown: h=15 m=5
